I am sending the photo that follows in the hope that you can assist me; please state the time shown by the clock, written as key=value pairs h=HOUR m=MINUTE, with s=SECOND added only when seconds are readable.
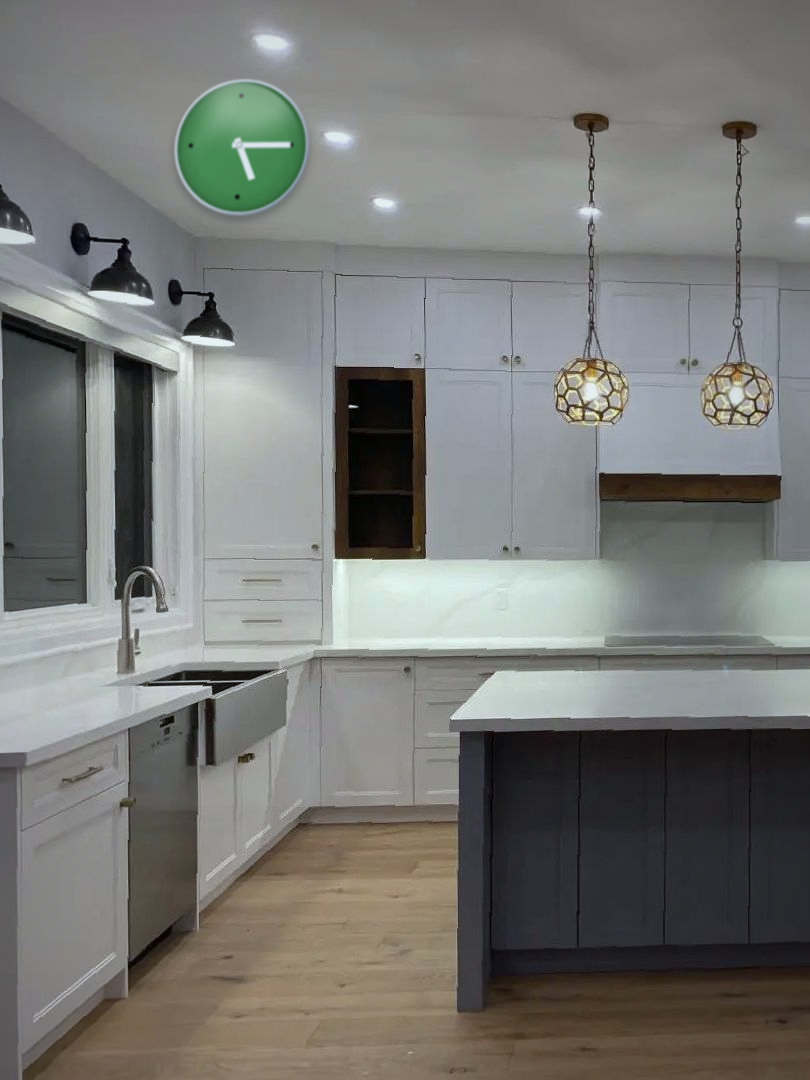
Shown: h=5 m=15
